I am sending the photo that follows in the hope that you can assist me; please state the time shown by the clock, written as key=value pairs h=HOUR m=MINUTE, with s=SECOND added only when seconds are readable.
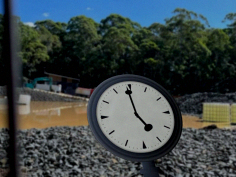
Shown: h=4 m=59
